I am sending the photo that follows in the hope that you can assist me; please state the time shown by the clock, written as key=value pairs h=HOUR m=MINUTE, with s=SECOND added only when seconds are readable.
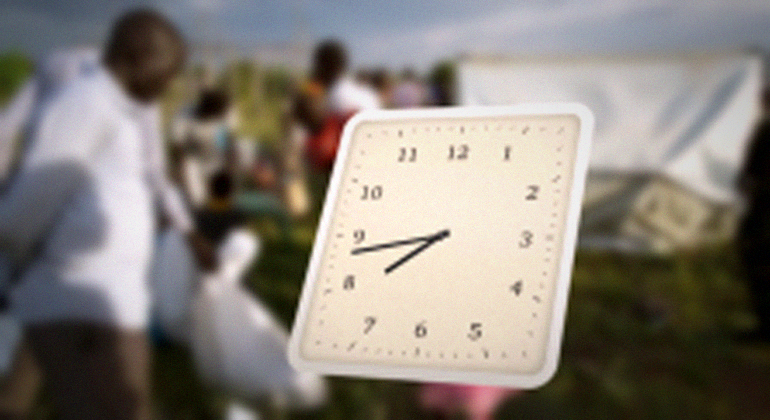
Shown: h=7 m=43
